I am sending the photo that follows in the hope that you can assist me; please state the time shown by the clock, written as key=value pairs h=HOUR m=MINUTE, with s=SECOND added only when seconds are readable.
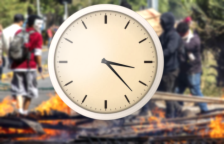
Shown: h=3 m=23
